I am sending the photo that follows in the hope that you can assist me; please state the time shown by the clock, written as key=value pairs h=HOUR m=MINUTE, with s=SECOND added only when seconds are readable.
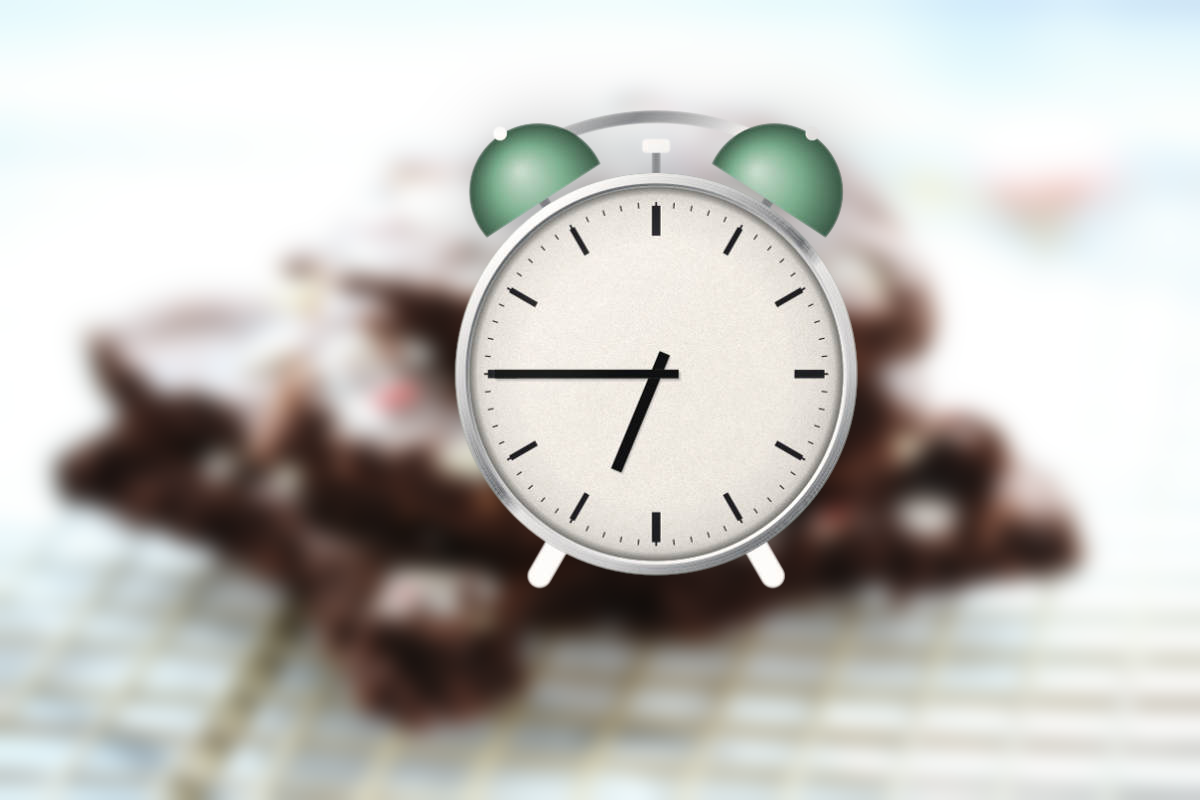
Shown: h=6 m=45
